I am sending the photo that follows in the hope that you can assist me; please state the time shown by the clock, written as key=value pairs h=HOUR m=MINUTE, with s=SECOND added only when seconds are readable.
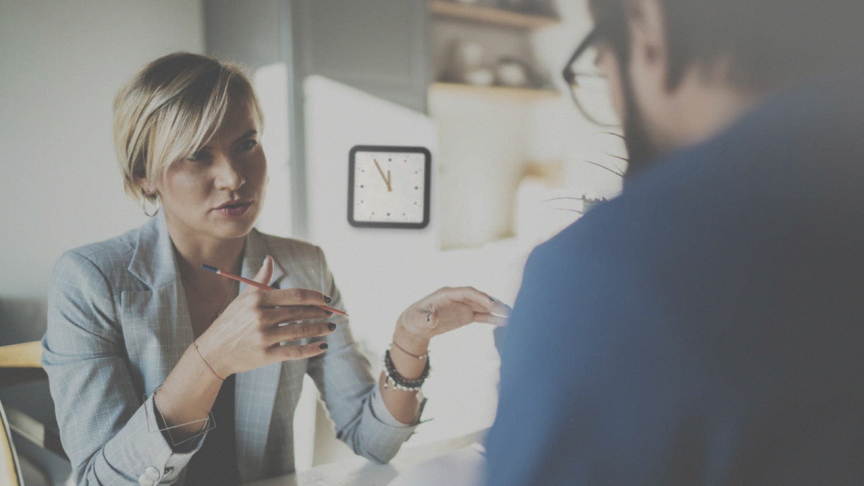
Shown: h=11 m=55
